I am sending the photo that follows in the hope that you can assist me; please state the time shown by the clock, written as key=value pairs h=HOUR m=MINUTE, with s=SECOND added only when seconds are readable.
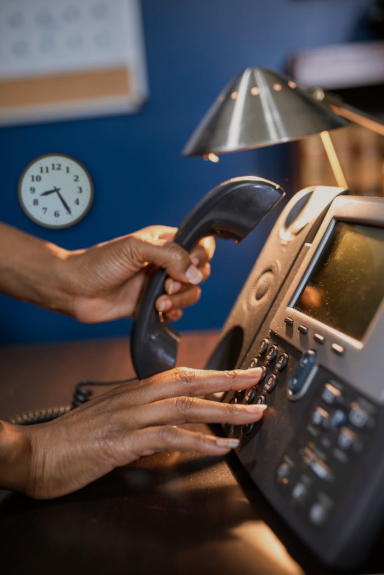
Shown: h=8 m=25
